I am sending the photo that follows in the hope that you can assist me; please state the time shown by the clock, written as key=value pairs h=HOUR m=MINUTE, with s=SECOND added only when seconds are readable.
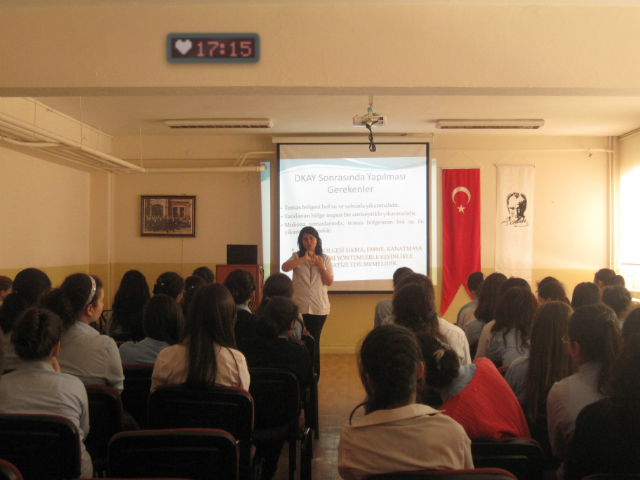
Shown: h=17 m=15
